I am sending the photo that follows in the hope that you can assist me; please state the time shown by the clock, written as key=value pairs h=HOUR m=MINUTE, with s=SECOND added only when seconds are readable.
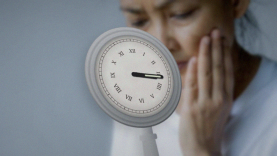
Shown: h=3 m=16
